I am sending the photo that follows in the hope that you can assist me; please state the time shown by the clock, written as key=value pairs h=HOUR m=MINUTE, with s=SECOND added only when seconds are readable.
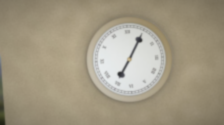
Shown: h=7 m=5
